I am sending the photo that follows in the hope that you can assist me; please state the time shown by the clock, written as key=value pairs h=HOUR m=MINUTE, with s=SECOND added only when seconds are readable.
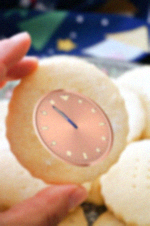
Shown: h=10 m=54
